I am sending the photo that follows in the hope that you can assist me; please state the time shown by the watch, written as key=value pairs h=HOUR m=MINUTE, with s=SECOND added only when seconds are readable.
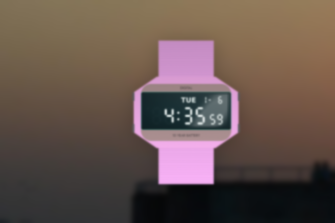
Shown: h=4 m=35 s=59
